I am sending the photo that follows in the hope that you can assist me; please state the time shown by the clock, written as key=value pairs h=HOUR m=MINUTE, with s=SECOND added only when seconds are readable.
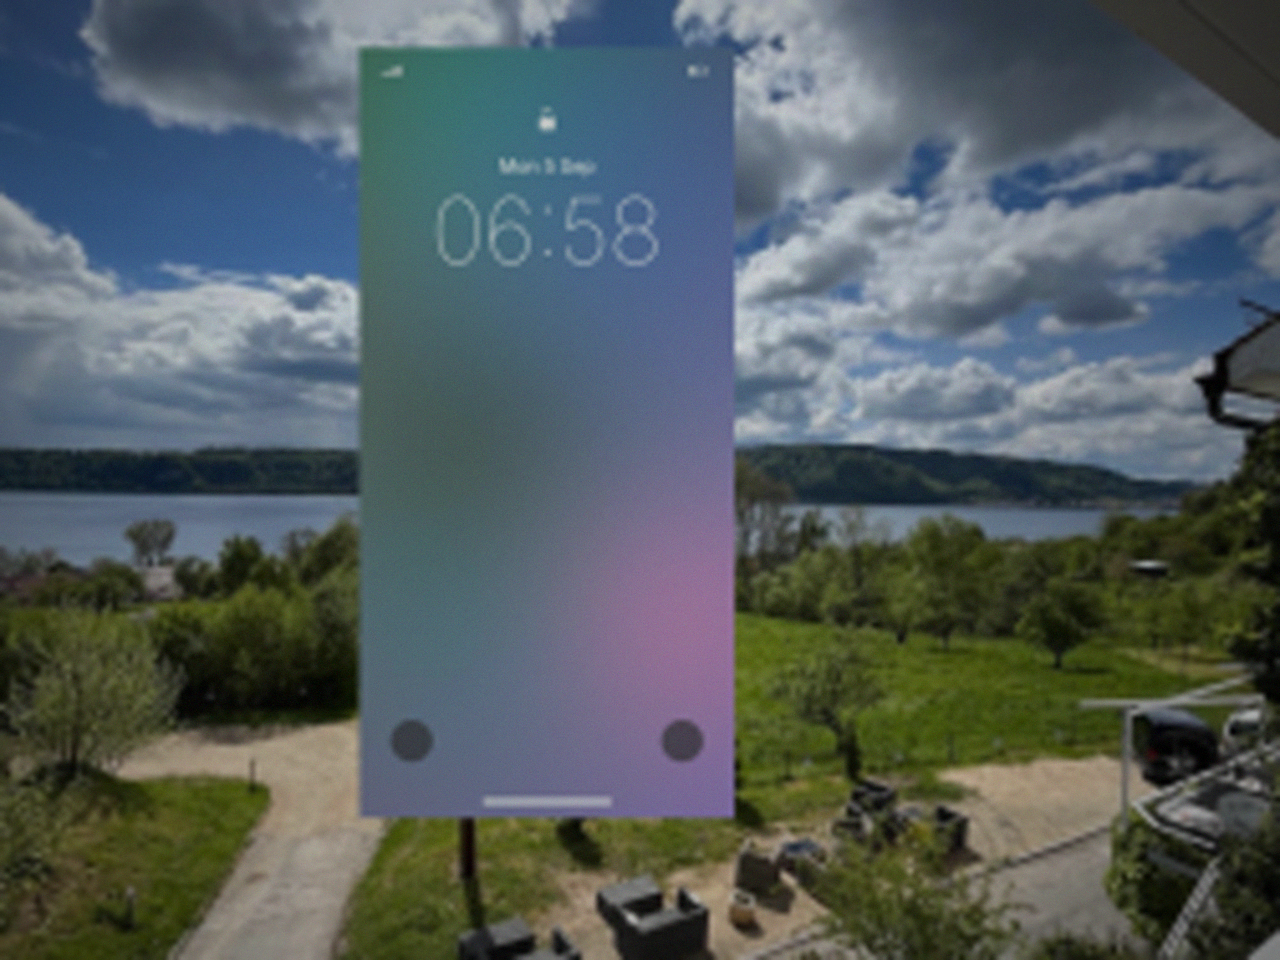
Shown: h=6 m=58
